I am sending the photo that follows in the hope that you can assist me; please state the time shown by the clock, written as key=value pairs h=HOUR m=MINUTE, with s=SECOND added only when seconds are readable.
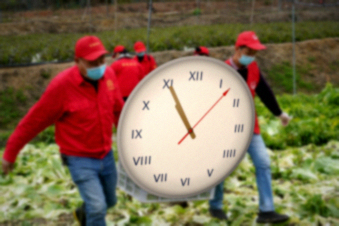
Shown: h=10 m=55 s=7
